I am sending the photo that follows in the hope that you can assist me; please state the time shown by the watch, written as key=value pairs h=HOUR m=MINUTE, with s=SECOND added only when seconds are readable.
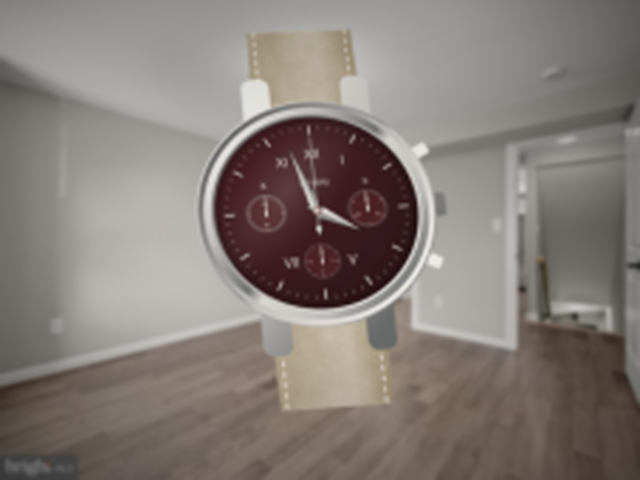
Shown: h=3 m=57
